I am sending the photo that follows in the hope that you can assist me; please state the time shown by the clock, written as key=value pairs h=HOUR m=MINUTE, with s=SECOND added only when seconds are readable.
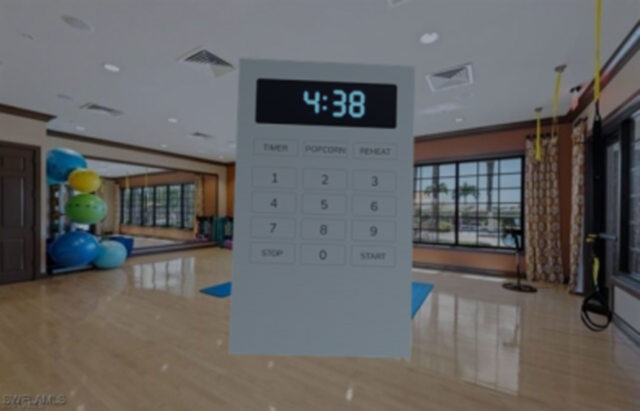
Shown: h=4 m=38
